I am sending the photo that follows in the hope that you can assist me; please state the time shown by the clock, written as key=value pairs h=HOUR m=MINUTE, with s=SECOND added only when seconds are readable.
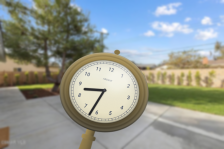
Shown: h=8 m=32
